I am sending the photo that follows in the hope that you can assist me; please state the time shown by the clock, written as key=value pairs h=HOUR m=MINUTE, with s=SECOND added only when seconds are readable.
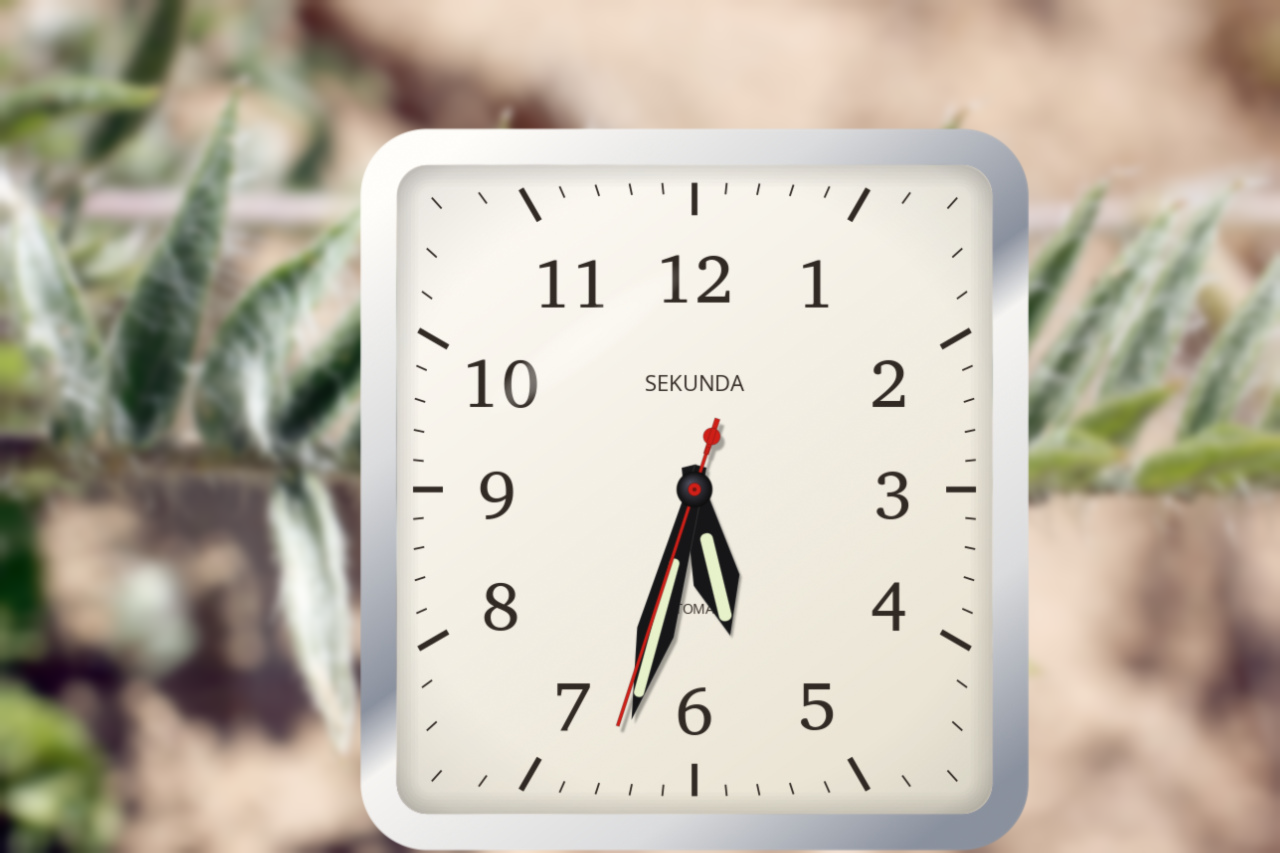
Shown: h=5 m=32 s=33
